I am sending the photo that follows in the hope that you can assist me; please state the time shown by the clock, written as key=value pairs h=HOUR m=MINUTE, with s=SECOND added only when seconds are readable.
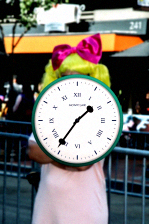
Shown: h=1 m=36
